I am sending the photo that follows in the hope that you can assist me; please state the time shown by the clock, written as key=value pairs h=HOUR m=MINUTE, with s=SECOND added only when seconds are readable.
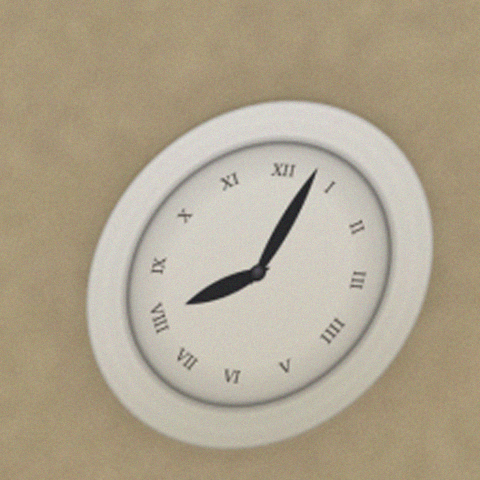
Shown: h=8 m=3
